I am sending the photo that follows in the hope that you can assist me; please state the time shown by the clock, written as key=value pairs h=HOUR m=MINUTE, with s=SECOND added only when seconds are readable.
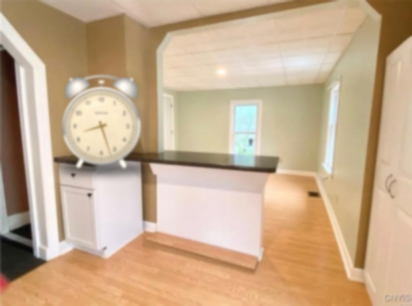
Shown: h=8 m=27
